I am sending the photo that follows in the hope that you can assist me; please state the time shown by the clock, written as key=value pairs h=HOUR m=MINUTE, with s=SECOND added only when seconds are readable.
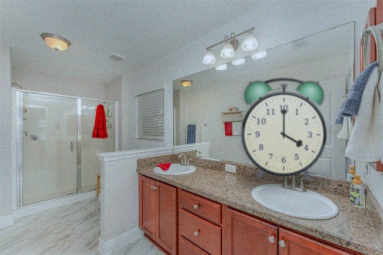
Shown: h=4 m=0
